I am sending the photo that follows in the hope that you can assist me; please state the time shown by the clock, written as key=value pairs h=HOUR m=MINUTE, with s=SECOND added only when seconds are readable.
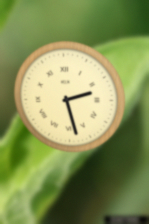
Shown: h=2 m=28
